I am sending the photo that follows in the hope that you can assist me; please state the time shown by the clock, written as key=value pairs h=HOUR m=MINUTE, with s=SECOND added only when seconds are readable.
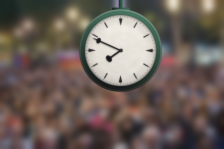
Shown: h=7 m=49
